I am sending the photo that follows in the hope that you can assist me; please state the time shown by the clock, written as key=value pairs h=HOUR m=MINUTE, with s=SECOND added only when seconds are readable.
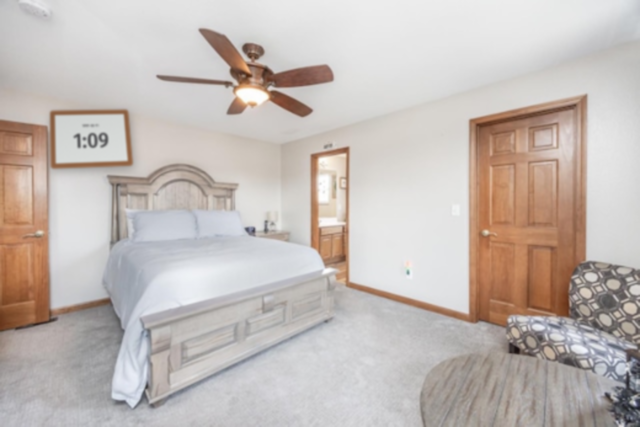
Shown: h=1 m=9
